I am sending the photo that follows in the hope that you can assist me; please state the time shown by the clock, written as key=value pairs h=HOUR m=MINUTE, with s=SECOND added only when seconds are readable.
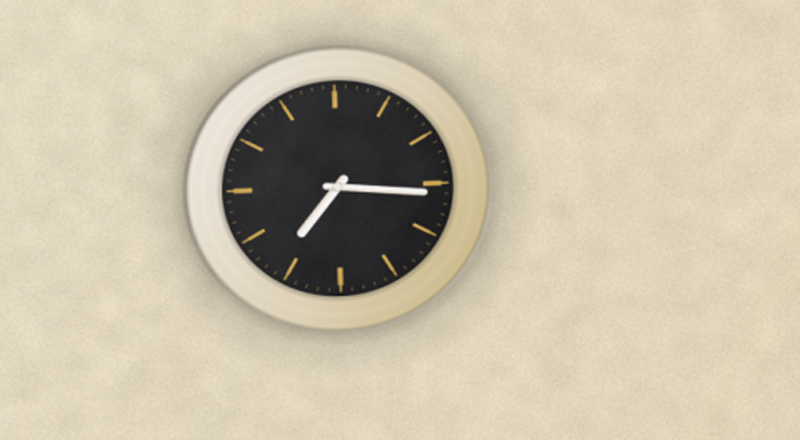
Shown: h=7 m=16
